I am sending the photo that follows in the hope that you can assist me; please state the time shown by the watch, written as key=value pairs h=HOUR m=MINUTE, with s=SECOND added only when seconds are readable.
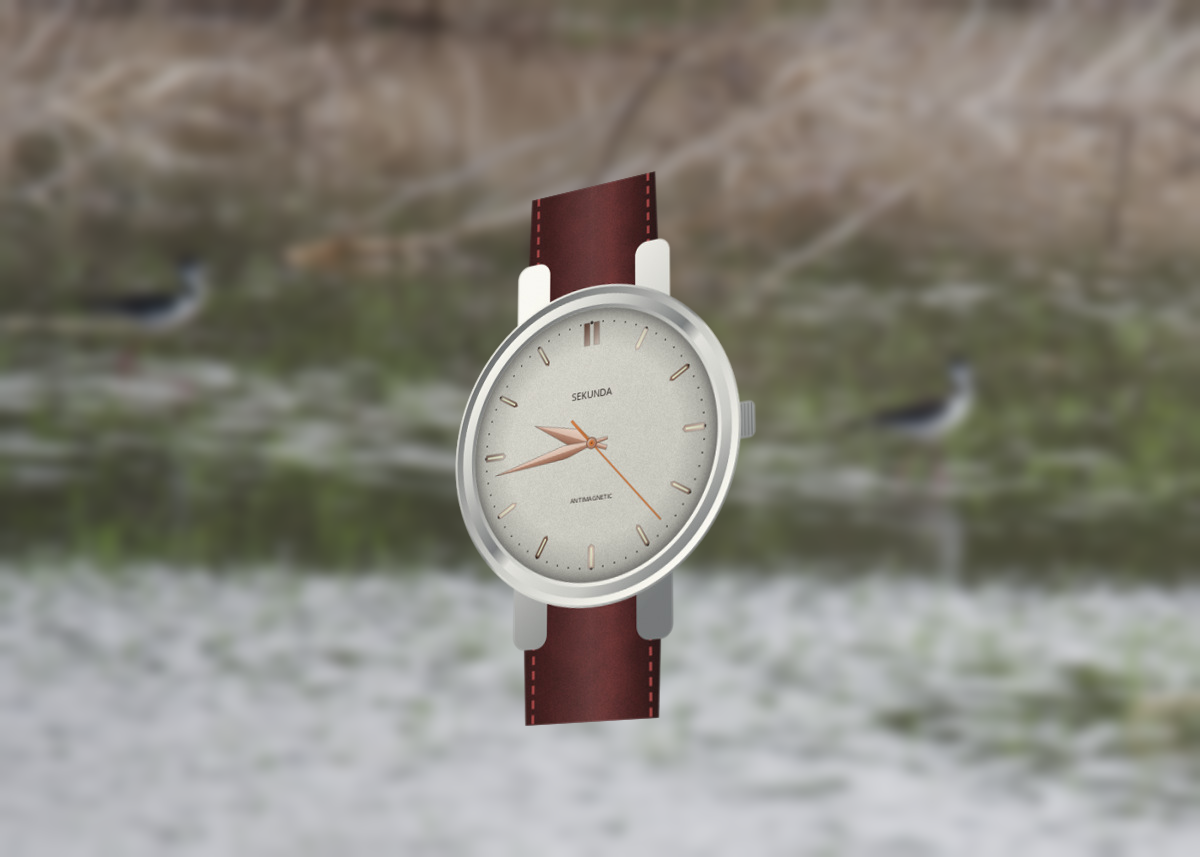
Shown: h=9 m=43 s=23
